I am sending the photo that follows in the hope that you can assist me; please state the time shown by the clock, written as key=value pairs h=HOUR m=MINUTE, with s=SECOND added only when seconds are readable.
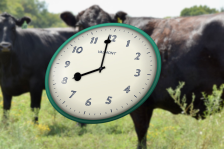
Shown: h=7 m=59
